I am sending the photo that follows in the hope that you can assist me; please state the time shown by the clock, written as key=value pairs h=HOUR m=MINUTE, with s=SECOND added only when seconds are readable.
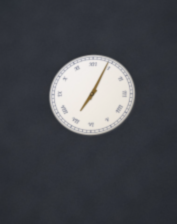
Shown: h=7 m=4
